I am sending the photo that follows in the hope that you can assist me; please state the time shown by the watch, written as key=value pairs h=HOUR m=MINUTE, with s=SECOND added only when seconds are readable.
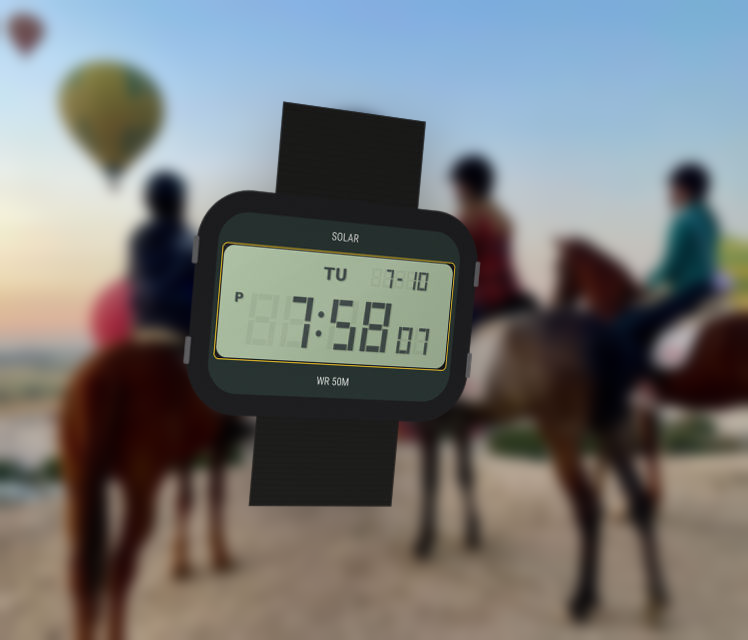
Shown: h=7 m=58 s=7
